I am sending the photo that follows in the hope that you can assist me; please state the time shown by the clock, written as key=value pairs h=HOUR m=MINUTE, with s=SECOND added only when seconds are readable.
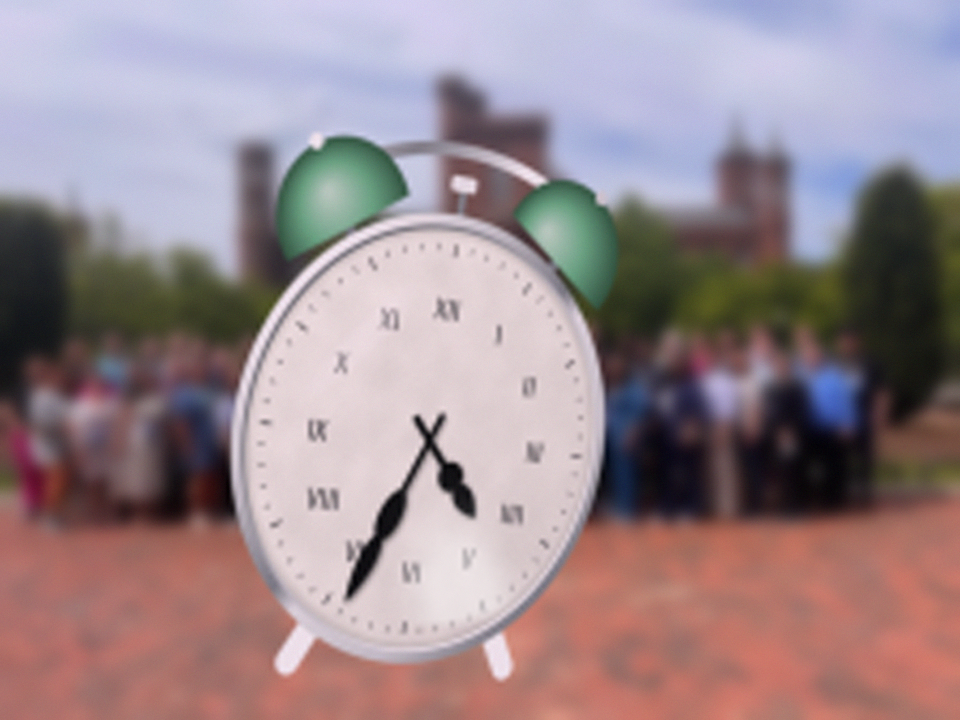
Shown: h=4 m=34
